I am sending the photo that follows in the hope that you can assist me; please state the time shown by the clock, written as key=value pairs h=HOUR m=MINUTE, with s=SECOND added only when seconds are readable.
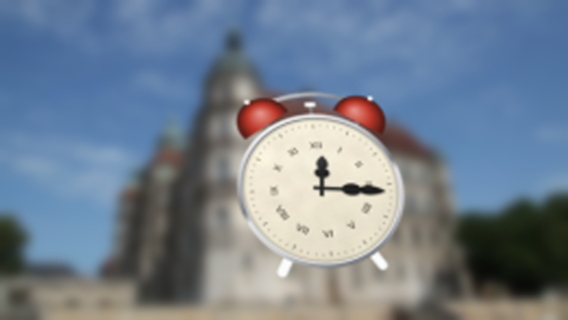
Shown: h=12 m=16
